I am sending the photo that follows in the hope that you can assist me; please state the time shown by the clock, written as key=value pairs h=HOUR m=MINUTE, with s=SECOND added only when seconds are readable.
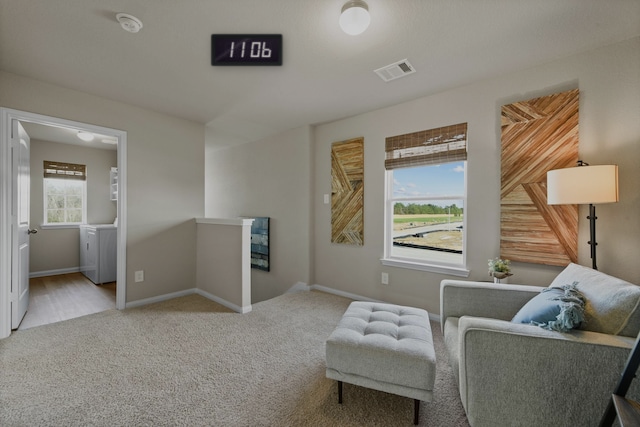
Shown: h=11 m=6
